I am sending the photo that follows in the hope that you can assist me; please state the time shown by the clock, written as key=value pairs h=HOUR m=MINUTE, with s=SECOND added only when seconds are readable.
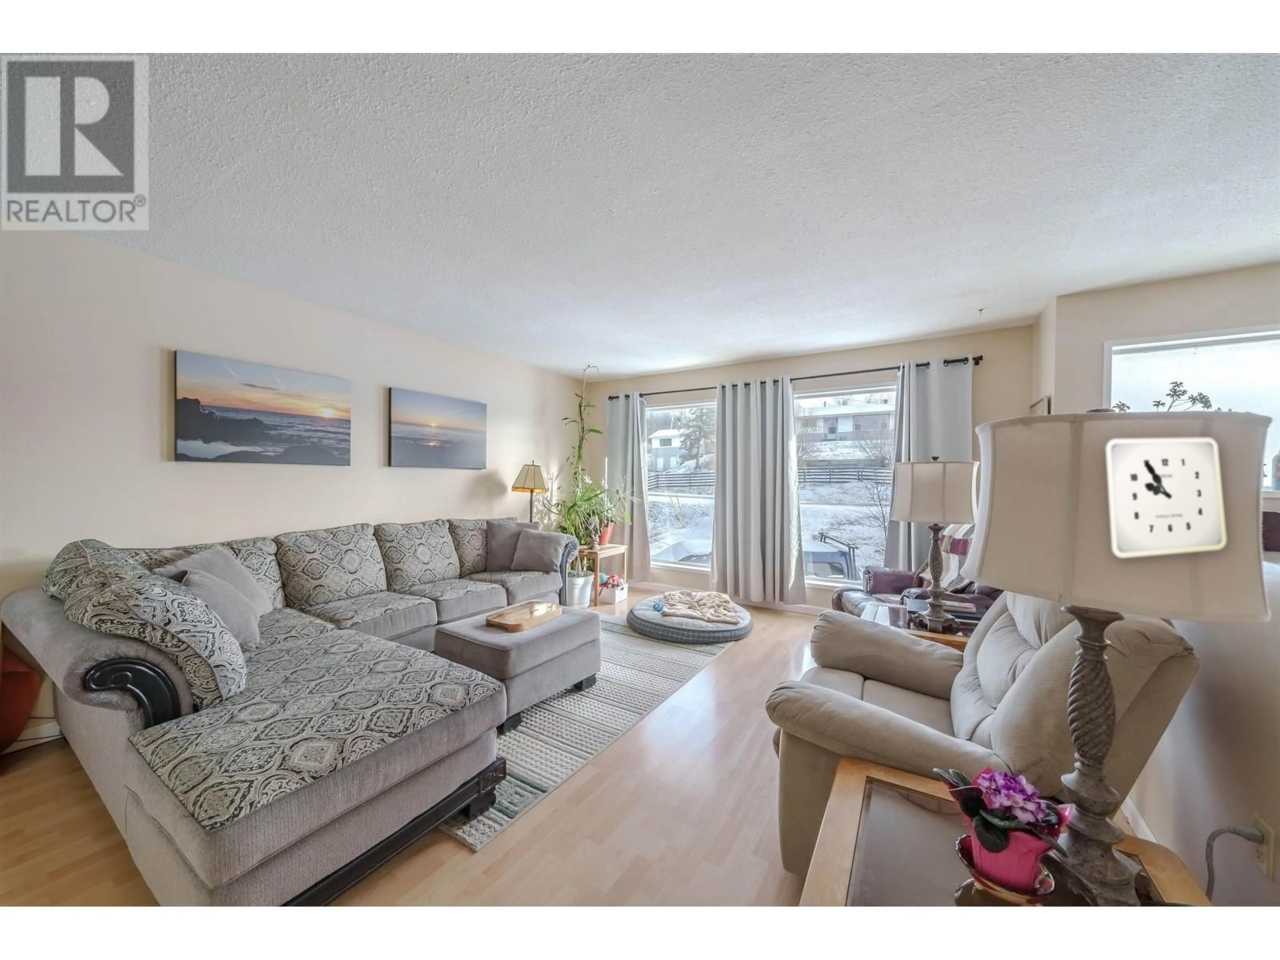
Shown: h=9 m=55
